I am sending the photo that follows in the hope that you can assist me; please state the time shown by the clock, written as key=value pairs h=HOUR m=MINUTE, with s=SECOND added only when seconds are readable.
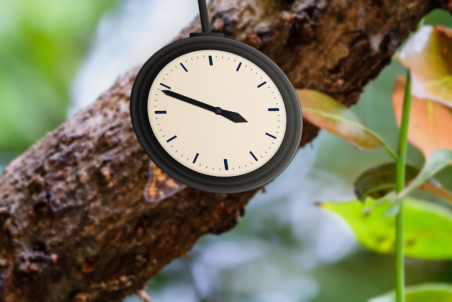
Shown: h=3 m=49
